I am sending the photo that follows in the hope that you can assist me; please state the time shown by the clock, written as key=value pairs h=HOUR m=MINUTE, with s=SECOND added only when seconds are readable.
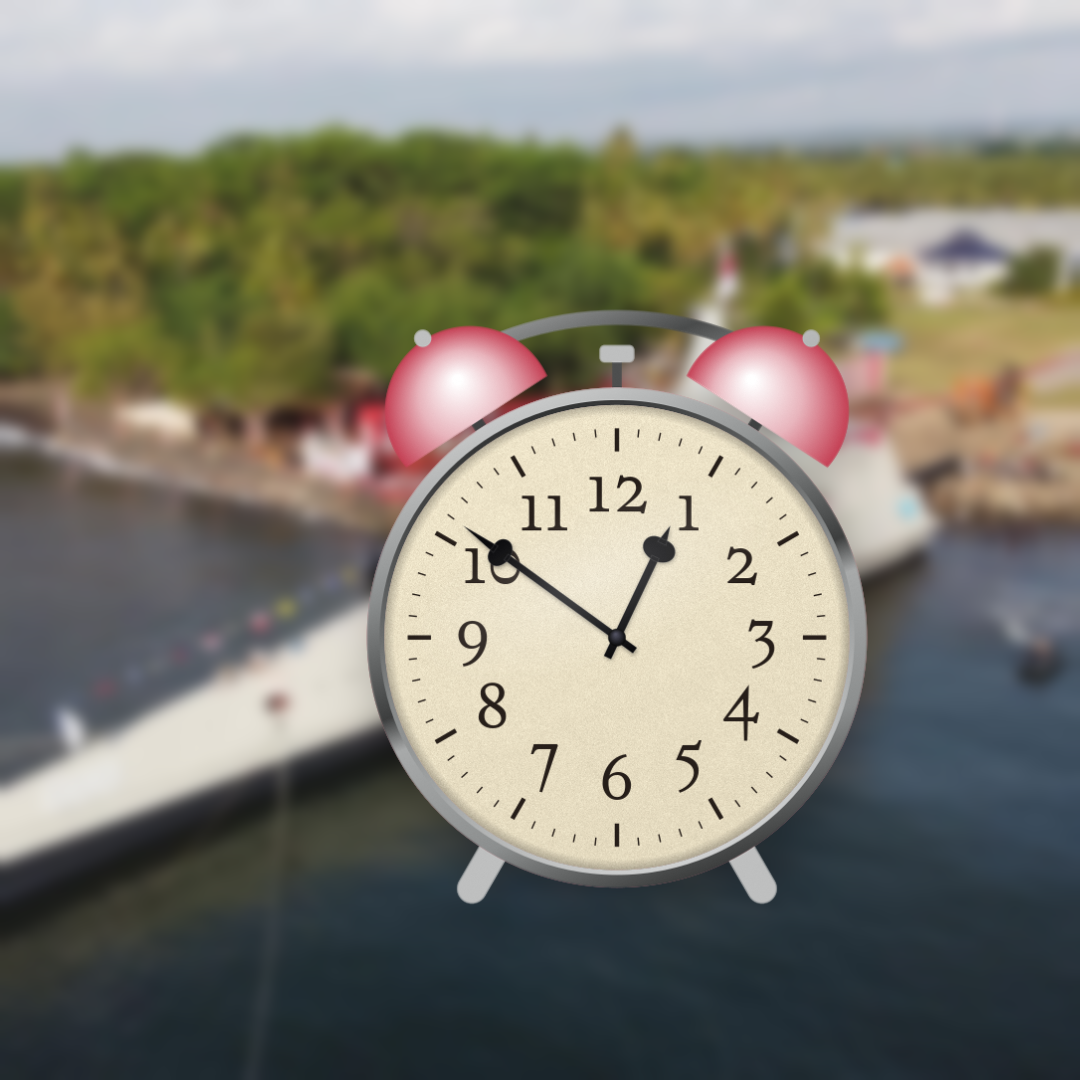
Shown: h=12 m=51
